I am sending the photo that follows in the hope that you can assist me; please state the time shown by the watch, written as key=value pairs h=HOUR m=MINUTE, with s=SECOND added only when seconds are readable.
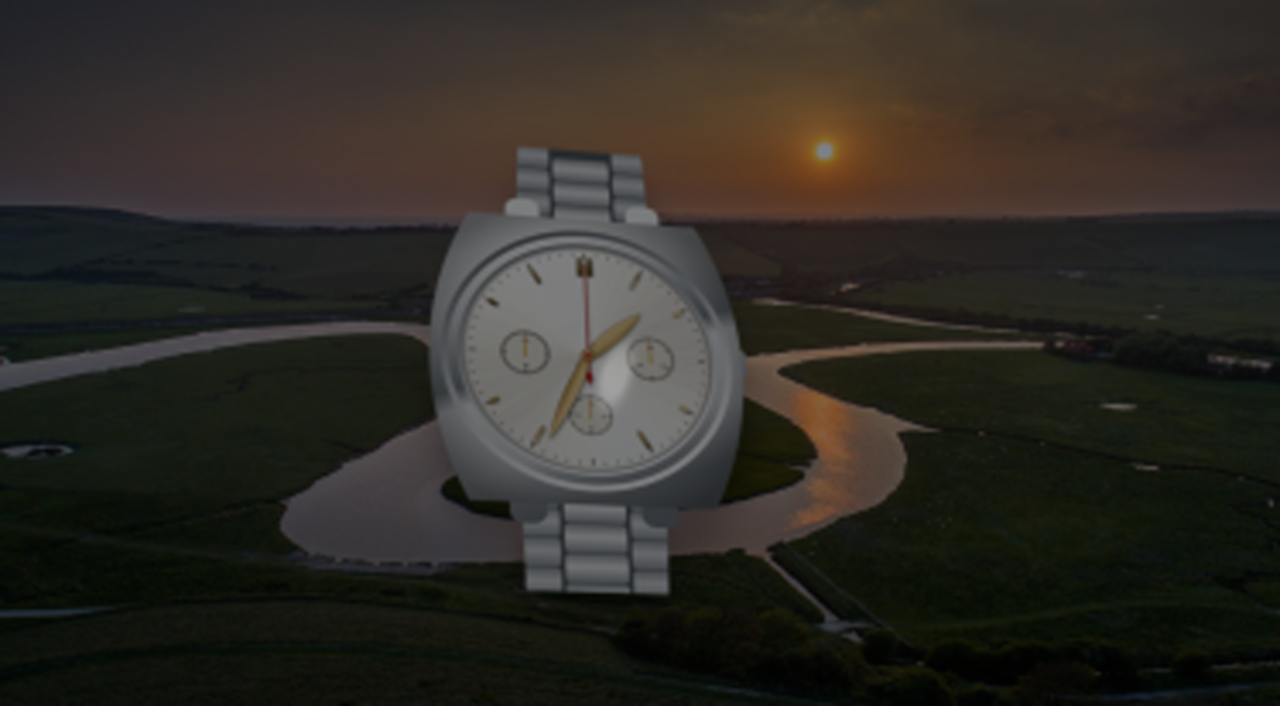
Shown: h=1 m=34
